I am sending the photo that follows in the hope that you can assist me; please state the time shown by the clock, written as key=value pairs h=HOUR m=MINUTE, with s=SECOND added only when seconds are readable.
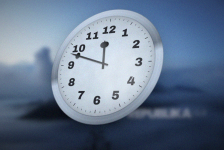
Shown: h=11 m=48
